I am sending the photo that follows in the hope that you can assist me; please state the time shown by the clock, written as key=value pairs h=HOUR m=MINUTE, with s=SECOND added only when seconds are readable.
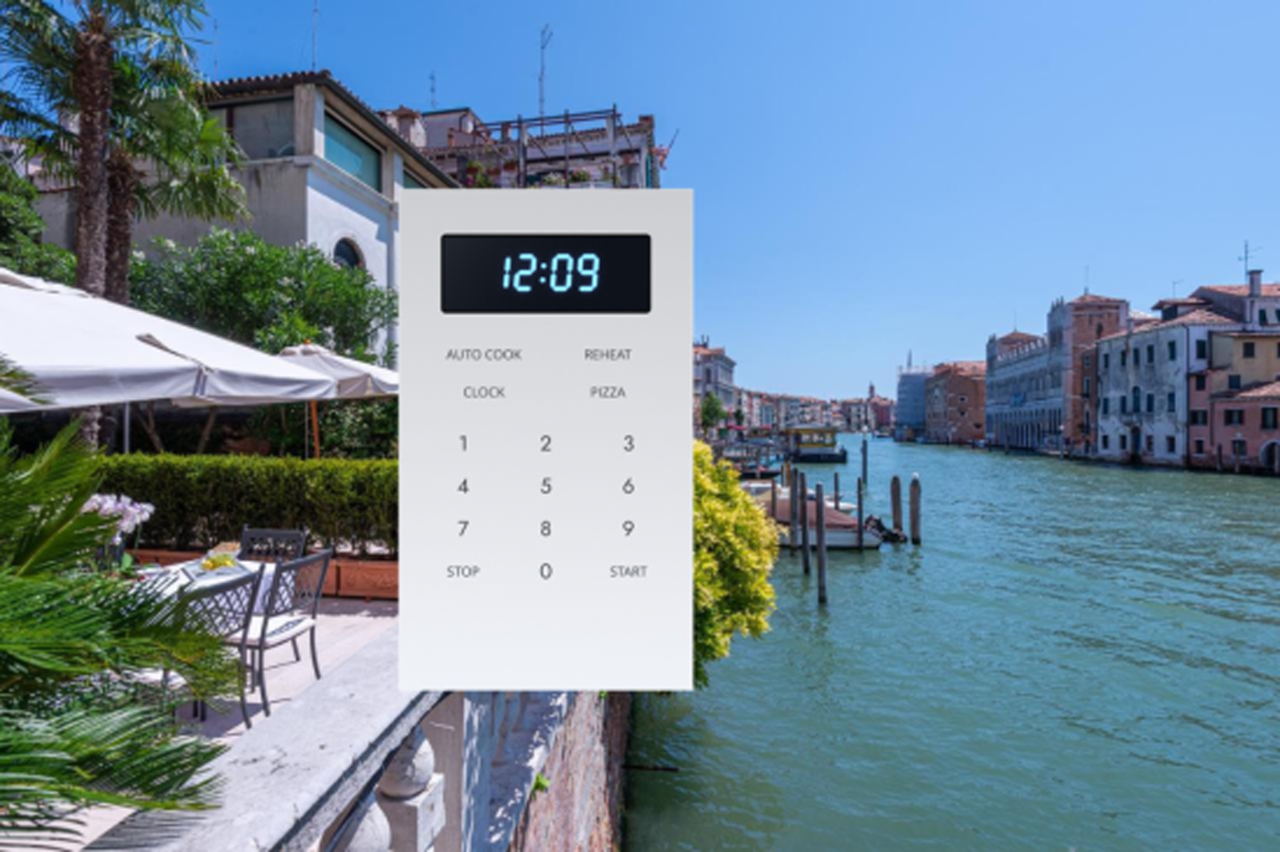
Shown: h=12 m=9
